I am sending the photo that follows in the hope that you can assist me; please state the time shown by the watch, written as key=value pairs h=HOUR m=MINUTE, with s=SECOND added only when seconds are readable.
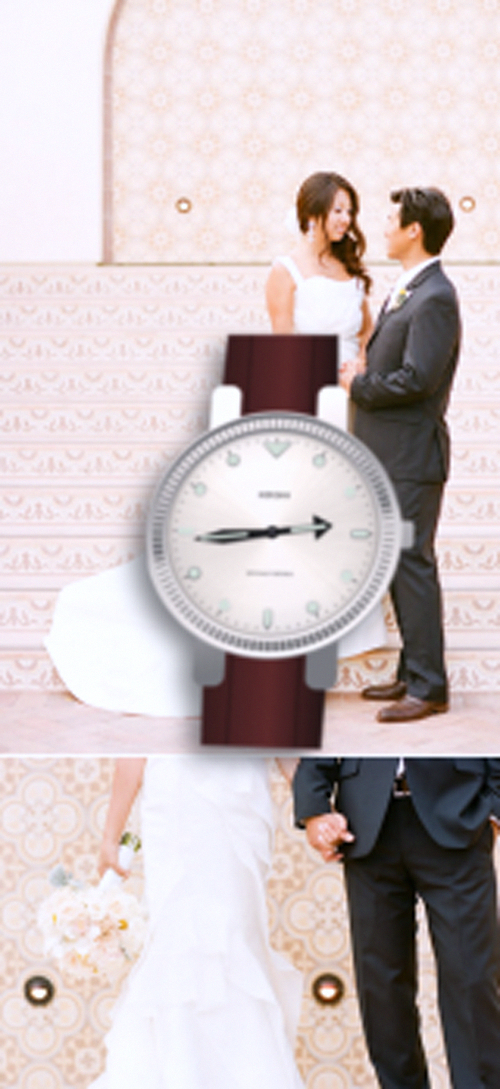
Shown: h=2 m=44
